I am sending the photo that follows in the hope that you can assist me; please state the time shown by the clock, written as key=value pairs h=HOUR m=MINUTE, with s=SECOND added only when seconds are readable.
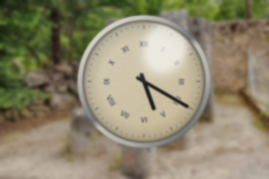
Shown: h=5 m=20
